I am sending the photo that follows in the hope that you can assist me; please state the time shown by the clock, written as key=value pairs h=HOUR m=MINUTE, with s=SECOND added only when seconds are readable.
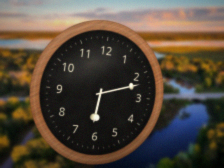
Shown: h=6 m=12
